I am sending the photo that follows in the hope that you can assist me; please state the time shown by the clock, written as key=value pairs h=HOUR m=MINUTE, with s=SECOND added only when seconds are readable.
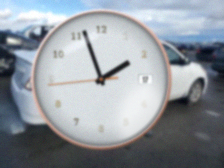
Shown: h=1 m=56 s=44
